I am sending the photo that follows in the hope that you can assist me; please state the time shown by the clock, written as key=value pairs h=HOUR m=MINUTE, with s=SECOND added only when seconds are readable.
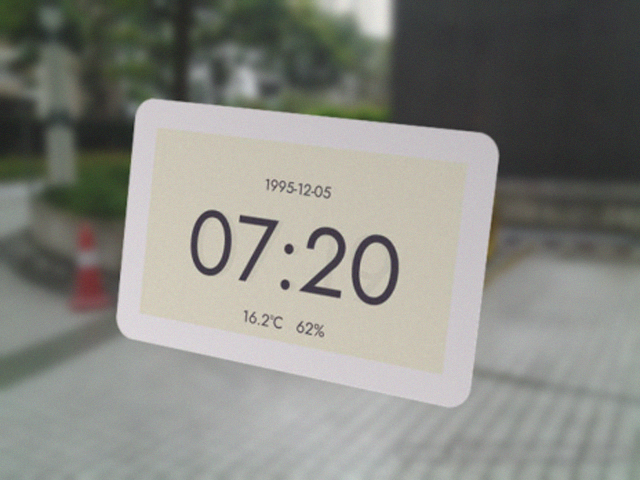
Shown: h=7 m=20
